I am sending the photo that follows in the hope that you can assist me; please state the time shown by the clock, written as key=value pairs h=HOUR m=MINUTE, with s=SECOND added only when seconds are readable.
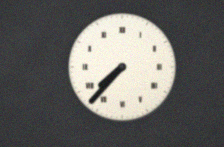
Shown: h=7 m=37
